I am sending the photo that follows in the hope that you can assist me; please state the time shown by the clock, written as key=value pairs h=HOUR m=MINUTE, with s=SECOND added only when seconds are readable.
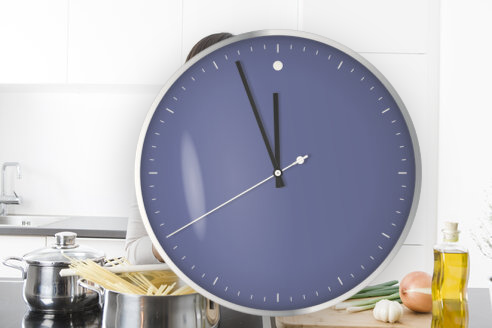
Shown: h=11 m=56 s=40
